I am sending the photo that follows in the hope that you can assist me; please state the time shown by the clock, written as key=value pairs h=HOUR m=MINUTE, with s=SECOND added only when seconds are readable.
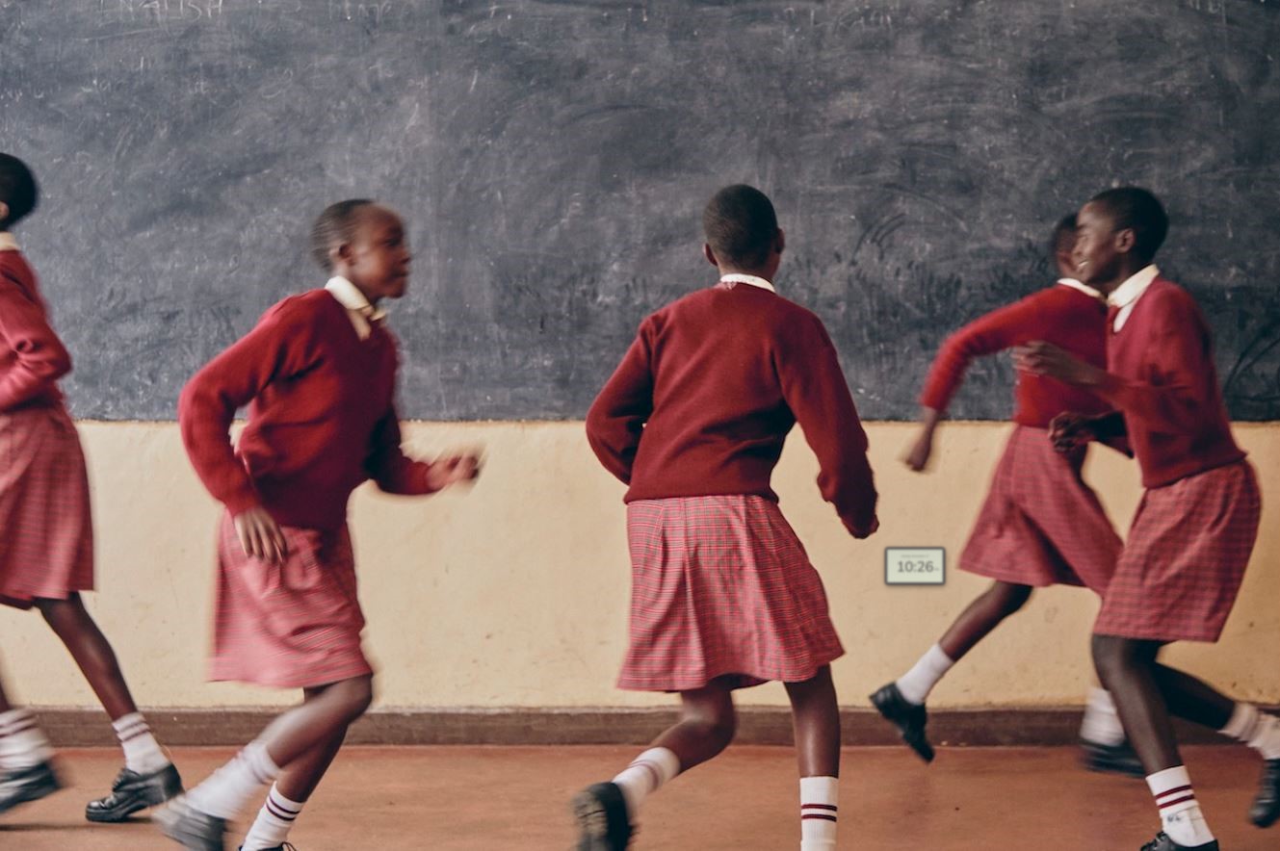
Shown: h=10 m=26
